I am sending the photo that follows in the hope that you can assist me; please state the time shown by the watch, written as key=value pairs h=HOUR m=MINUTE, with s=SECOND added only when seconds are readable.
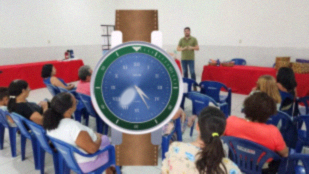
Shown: h=4 m=25
